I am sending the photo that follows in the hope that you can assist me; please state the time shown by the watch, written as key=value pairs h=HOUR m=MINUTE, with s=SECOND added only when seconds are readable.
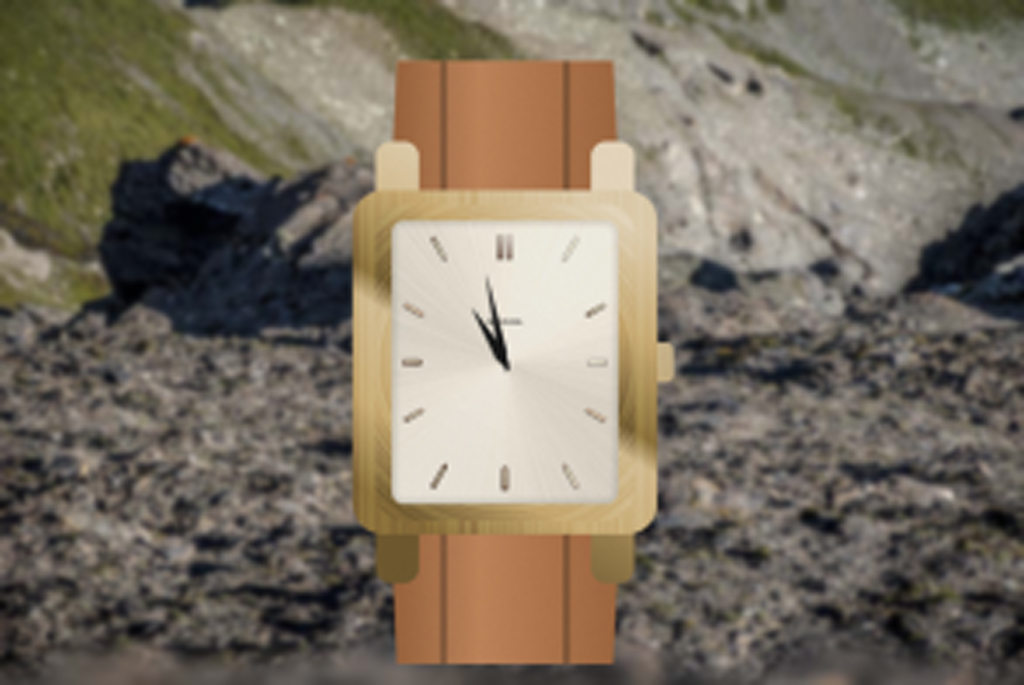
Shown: h=10 m=58
